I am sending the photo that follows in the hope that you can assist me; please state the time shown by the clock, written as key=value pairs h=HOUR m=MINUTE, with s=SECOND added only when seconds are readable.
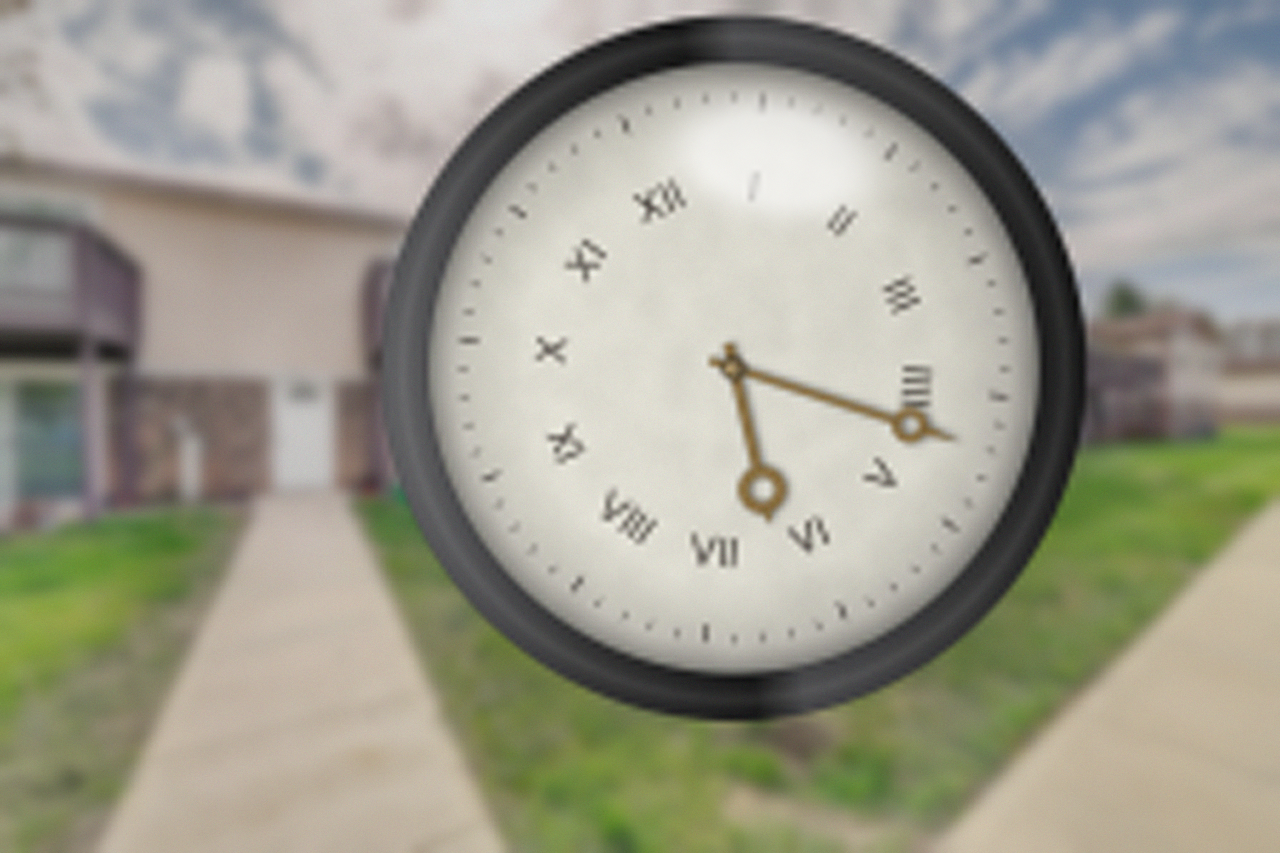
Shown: h=6 m=22
